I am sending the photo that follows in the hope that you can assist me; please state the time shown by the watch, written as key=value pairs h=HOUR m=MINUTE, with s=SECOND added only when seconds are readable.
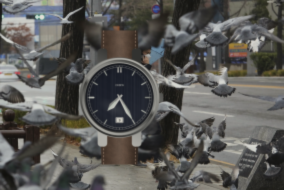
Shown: h=7 m=25
